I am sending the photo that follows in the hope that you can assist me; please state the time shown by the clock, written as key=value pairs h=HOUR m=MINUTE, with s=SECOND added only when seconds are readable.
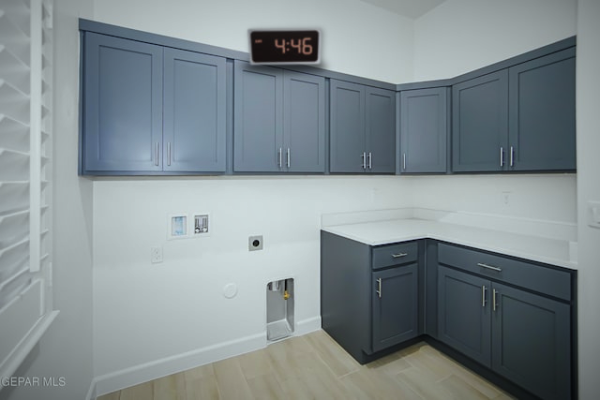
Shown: h=4 m=46
